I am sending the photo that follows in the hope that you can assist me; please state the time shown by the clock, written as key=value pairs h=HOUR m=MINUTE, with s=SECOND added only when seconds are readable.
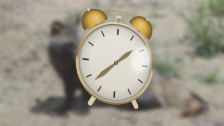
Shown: h=1 m=38
